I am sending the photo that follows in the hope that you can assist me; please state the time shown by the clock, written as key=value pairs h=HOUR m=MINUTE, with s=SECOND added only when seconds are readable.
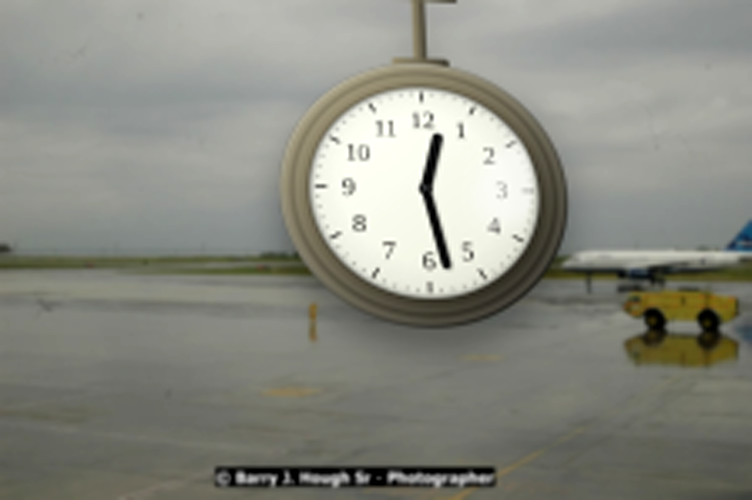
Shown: h=12 m=28
